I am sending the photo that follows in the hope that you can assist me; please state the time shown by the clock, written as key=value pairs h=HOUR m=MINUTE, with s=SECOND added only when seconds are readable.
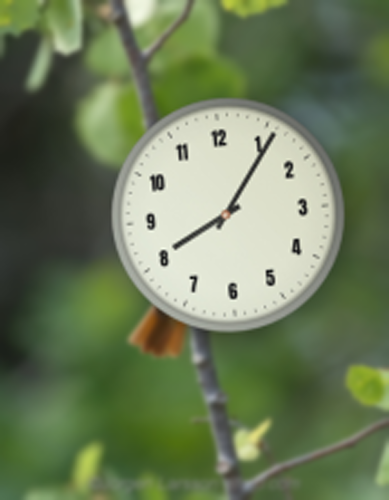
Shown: h=8 m=6
